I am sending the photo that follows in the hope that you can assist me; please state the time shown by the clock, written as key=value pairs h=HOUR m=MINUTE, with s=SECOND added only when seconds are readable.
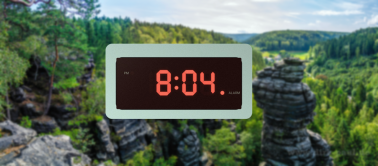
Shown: h=8 m=4
